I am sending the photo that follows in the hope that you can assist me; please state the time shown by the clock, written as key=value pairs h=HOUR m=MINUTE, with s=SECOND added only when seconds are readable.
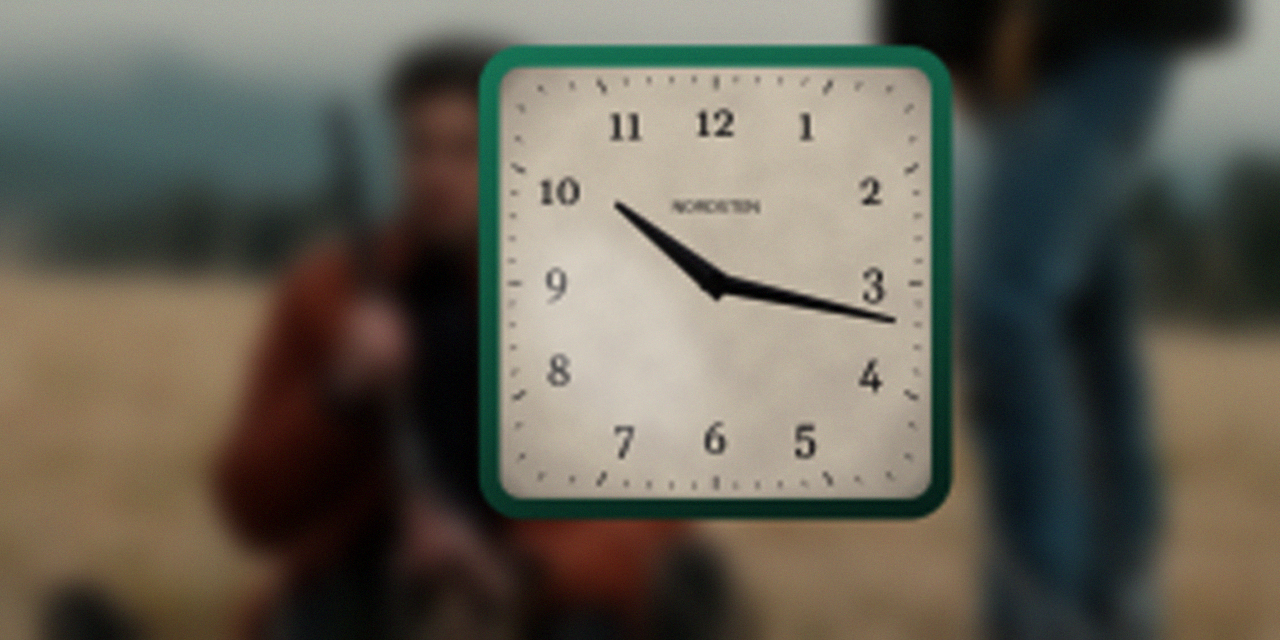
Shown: h=10 m=17
